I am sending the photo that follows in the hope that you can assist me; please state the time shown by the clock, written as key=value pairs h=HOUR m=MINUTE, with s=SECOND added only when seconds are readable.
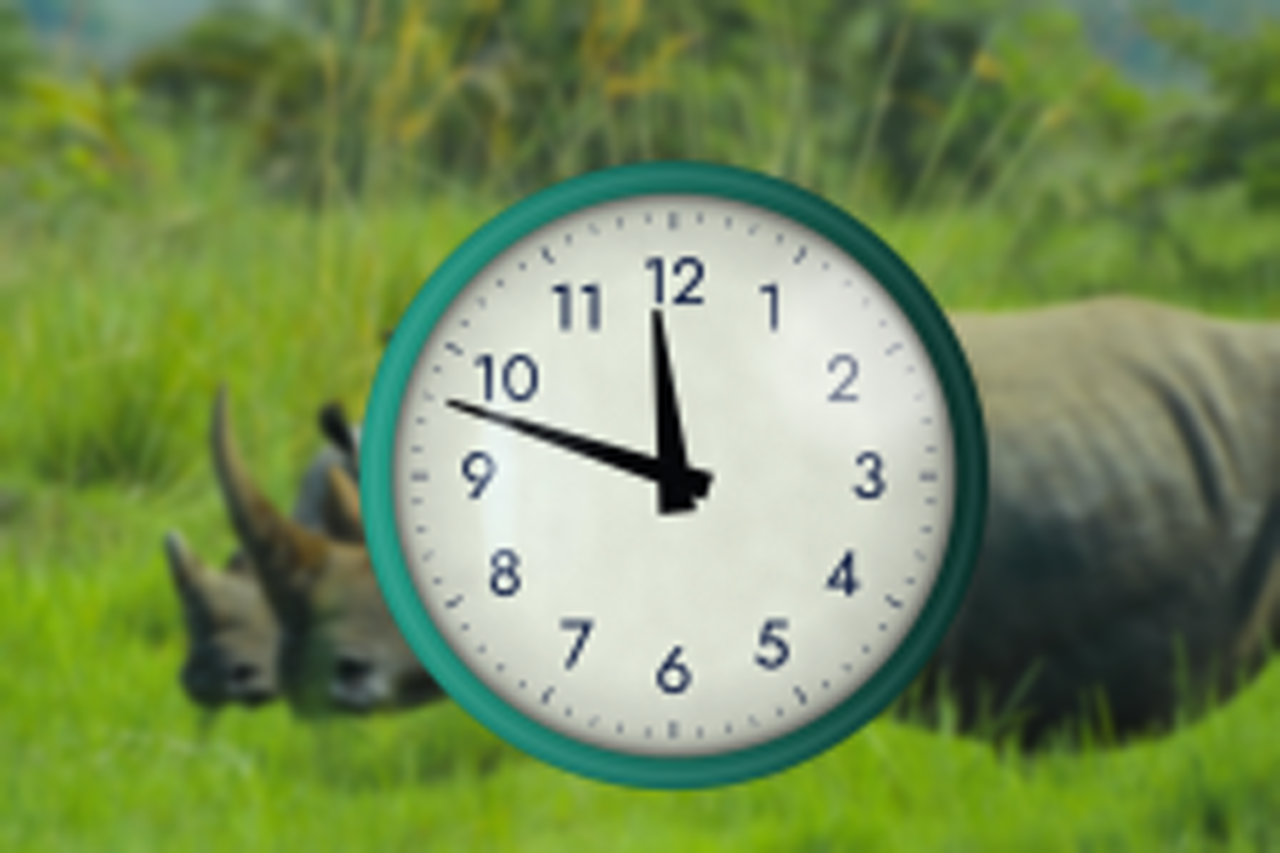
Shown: h=11 m=48
